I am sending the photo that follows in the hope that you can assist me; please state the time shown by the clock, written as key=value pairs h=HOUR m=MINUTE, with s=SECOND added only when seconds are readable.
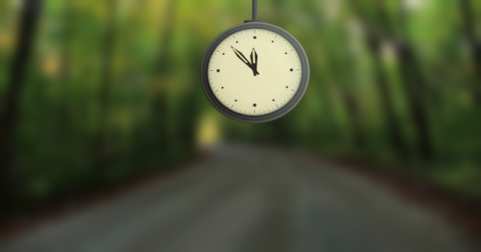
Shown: h=11 m=53
